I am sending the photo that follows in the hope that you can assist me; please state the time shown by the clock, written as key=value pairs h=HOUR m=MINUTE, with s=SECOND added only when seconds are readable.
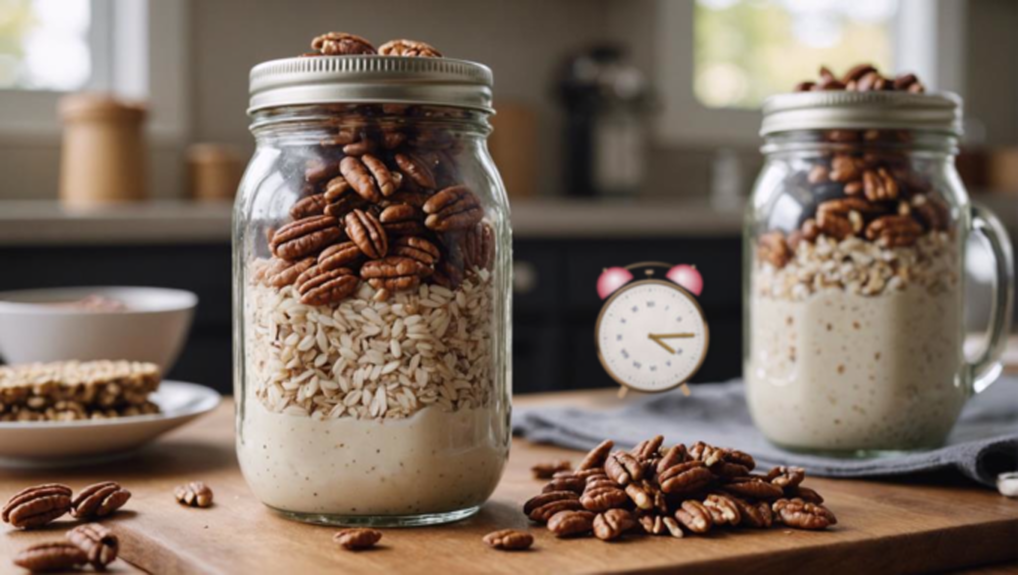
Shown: h=4 m=15
